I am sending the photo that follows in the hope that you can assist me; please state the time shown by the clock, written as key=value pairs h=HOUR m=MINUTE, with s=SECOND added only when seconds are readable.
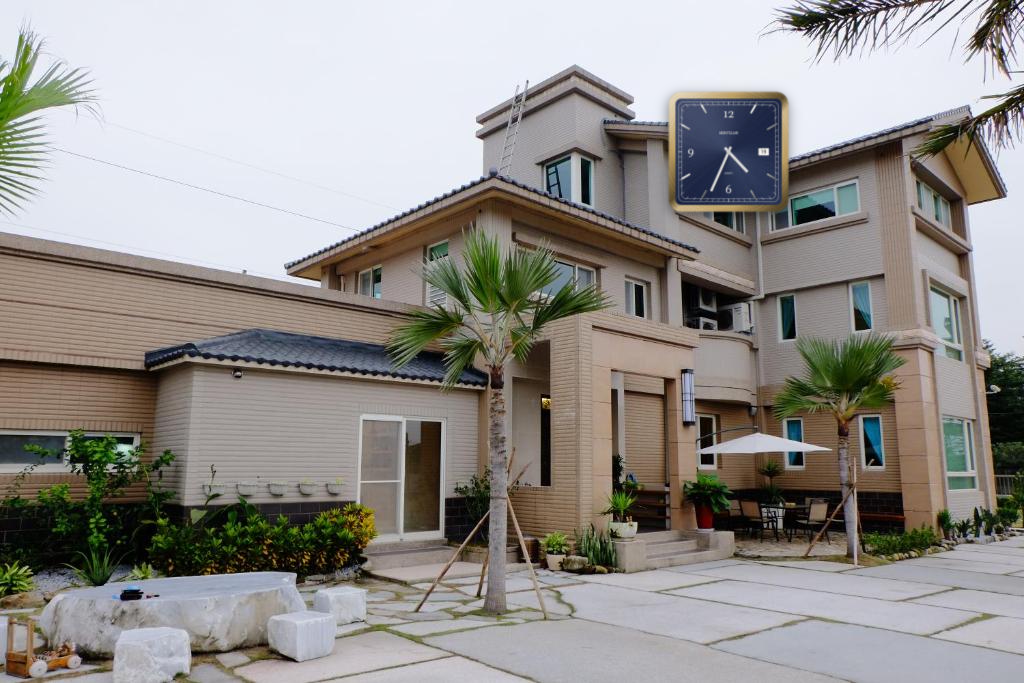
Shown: h=4 m=34
